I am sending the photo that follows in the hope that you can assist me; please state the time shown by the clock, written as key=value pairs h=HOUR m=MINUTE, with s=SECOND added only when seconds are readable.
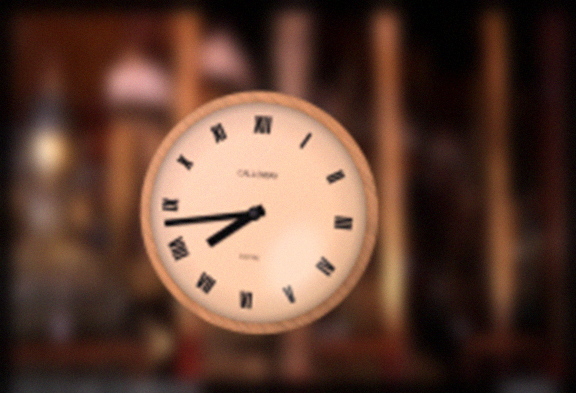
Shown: h=7 m=43
